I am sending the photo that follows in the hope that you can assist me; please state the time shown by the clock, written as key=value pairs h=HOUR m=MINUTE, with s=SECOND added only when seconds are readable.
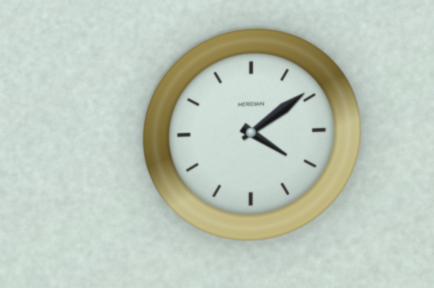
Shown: h=4 m=9
